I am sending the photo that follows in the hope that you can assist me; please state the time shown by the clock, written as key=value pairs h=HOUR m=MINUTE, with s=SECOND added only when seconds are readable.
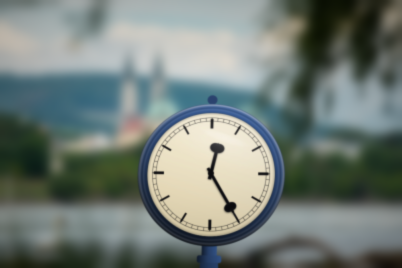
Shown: h=12 m=25
